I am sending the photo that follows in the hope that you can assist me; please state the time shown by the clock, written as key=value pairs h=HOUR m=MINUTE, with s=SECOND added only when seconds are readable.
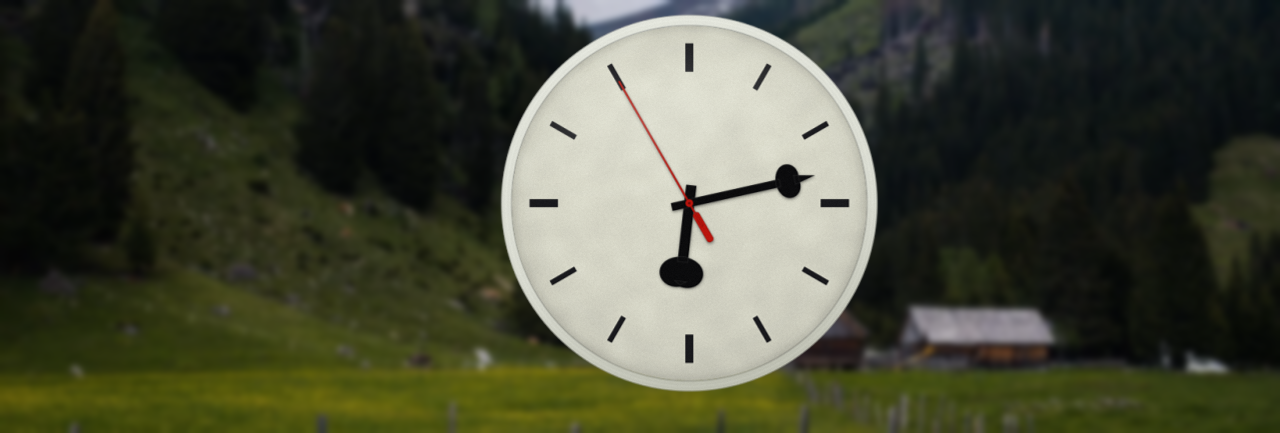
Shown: h=6 m=12 s=55
